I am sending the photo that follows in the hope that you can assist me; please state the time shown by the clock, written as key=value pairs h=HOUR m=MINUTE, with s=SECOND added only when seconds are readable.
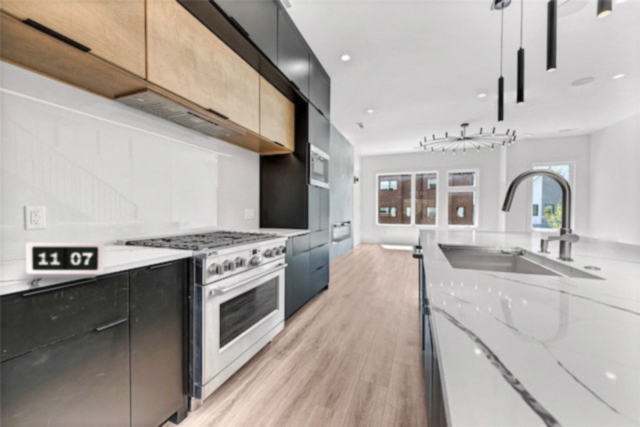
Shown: h=11 m=7
